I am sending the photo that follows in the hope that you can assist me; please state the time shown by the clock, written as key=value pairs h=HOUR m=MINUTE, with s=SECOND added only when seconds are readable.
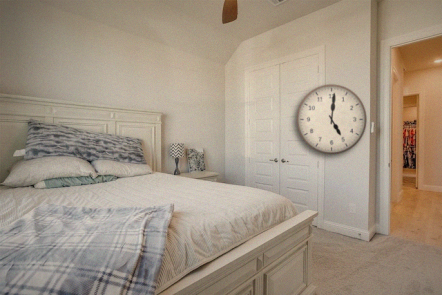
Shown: h=5 m=1
